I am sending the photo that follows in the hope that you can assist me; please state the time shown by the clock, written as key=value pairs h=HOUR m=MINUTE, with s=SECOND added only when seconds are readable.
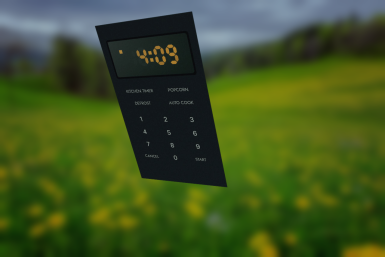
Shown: h=4 m=9
